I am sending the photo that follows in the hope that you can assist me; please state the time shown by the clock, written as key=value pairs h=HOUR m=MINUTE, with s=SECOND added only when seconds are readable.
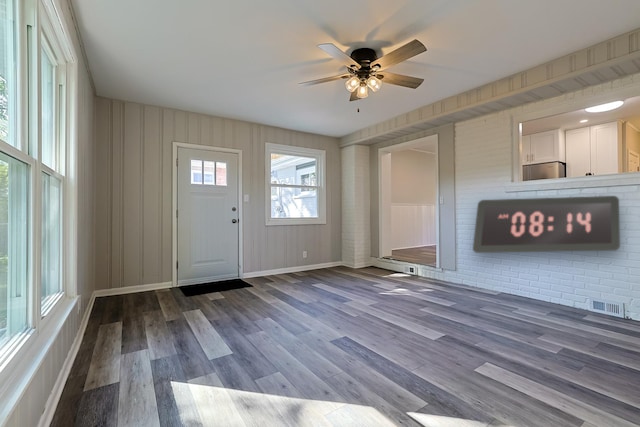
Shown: h=8 m=14
